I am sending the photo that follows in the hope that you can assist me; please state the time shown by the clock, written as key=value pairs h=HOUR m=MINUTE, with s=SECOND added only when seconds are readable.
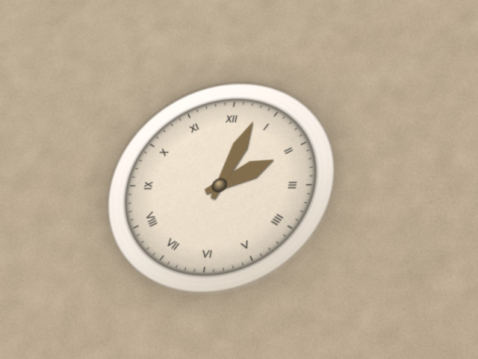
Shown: h=2 m=3
